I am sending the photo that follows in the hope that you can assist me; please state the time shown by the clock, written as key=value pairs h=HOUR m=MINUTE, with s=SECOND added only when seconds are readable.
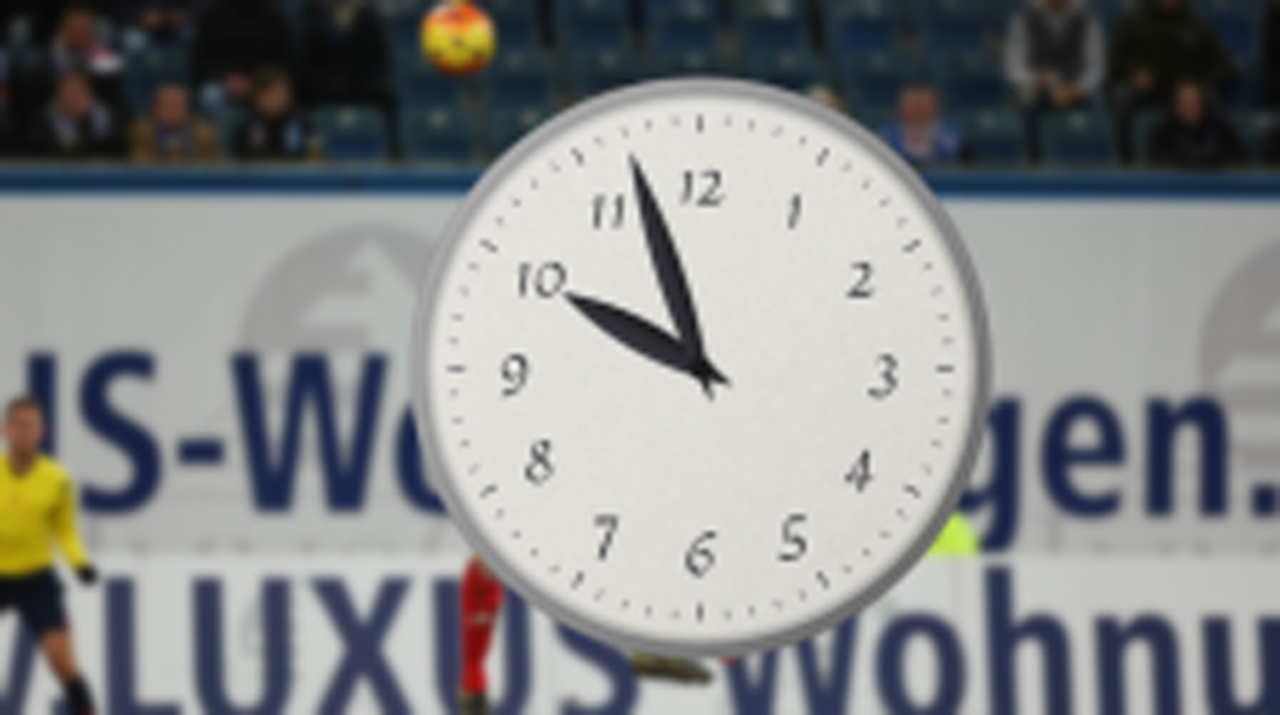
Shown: h=9 m=57
